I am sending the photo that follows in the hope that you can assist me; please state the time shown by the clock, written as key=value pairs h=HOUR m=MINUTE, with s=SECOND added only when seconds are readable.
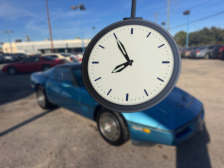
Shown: h=7 m=55
